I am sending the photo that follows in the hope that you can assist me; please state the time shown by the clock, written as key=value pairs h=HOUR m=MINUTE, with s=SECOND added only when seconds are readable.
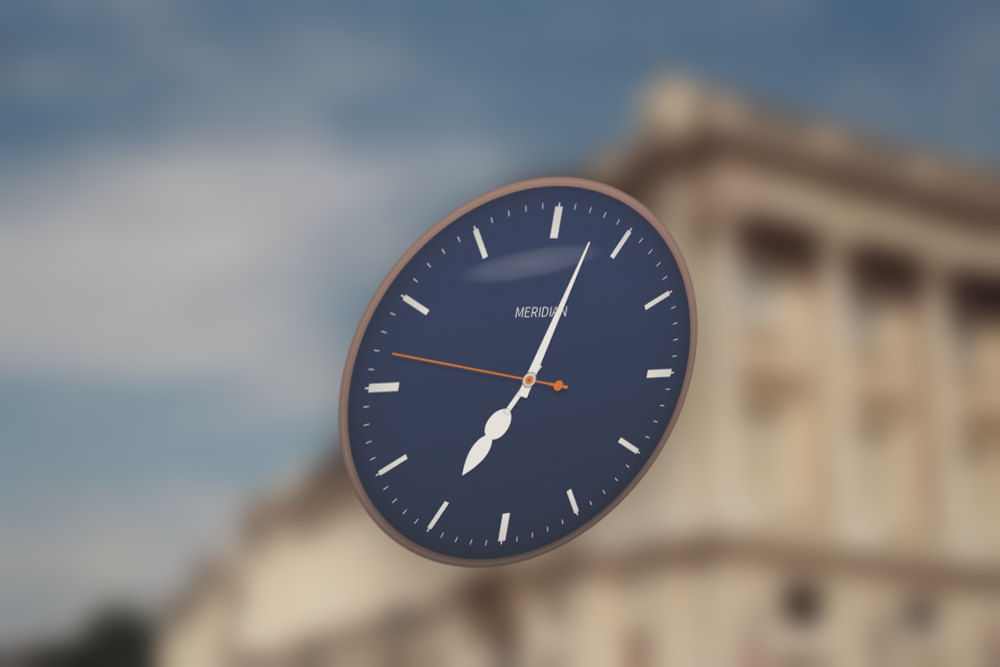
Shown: h=7 m=2 s=47
